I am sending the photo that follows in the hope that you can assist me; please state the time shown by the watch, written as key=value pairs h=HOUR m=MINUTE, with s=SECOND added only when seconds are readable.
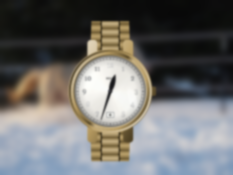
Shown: h=12 m=33
